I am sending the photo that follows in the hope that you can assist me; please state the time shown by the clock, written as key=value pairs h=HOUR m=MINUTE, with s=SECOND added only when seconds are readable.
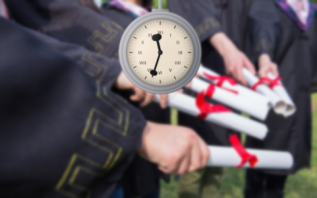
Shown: h=11 m=33
